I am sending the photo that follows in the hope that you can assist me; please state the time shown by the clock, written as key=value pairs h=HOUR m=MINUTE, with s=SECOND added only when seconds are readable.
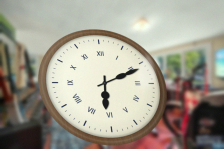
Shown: h=6 m=11
